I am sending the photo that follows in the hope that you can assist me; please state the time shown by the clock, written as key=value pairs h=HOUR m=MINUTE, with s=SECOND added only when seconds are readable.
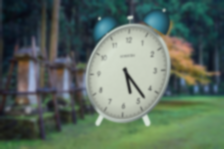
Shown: h=5 m=23
